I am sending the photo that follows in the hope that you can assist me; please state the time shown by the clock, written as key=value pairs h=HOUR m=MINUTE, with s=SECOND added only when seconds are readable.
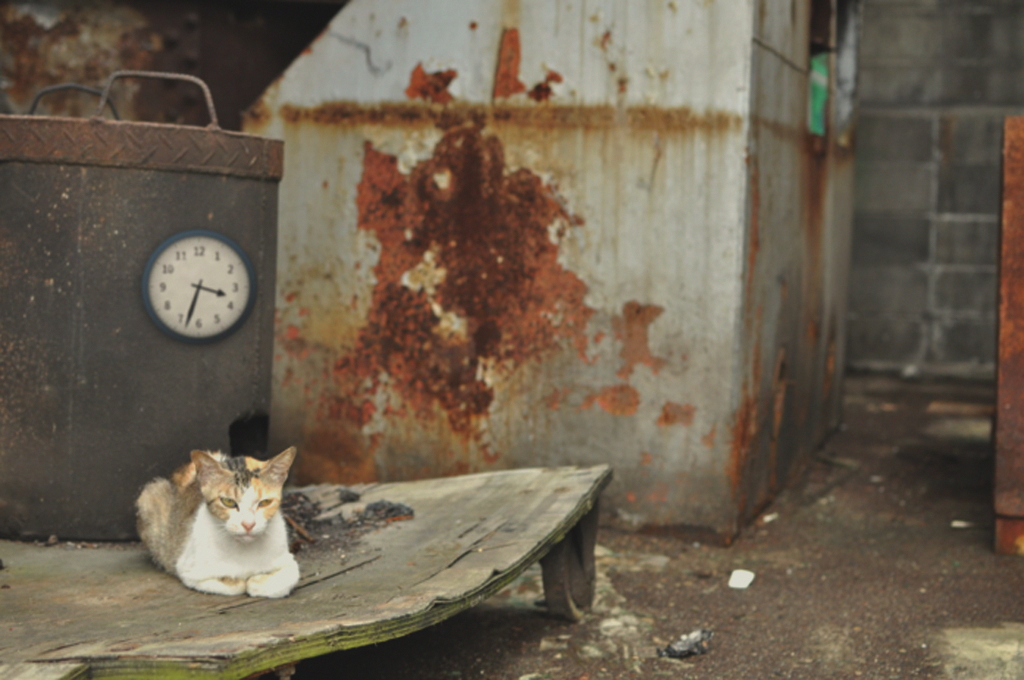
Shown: h=3 m=33
